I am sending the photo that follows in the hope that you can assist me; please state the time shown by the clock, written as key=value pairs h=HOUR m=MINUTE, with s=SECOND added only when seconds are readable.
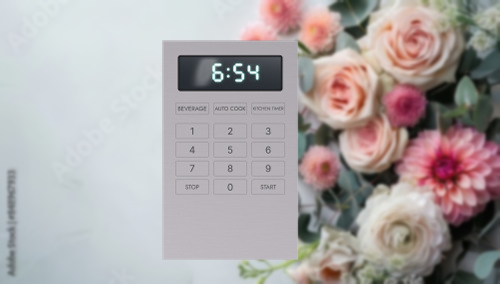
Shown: h=6 m=54
